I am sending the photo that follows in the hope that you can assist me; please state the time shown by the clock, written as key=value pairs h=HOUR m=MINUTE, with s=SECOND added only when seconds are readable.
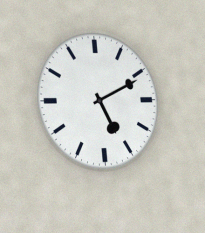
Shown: h=5 m=11
